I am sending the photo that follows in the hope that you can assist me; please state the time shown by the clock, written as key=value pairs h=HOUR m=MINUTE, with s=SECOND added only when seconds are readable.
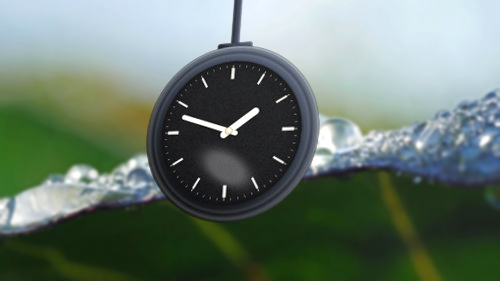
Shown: h=1 m=48
